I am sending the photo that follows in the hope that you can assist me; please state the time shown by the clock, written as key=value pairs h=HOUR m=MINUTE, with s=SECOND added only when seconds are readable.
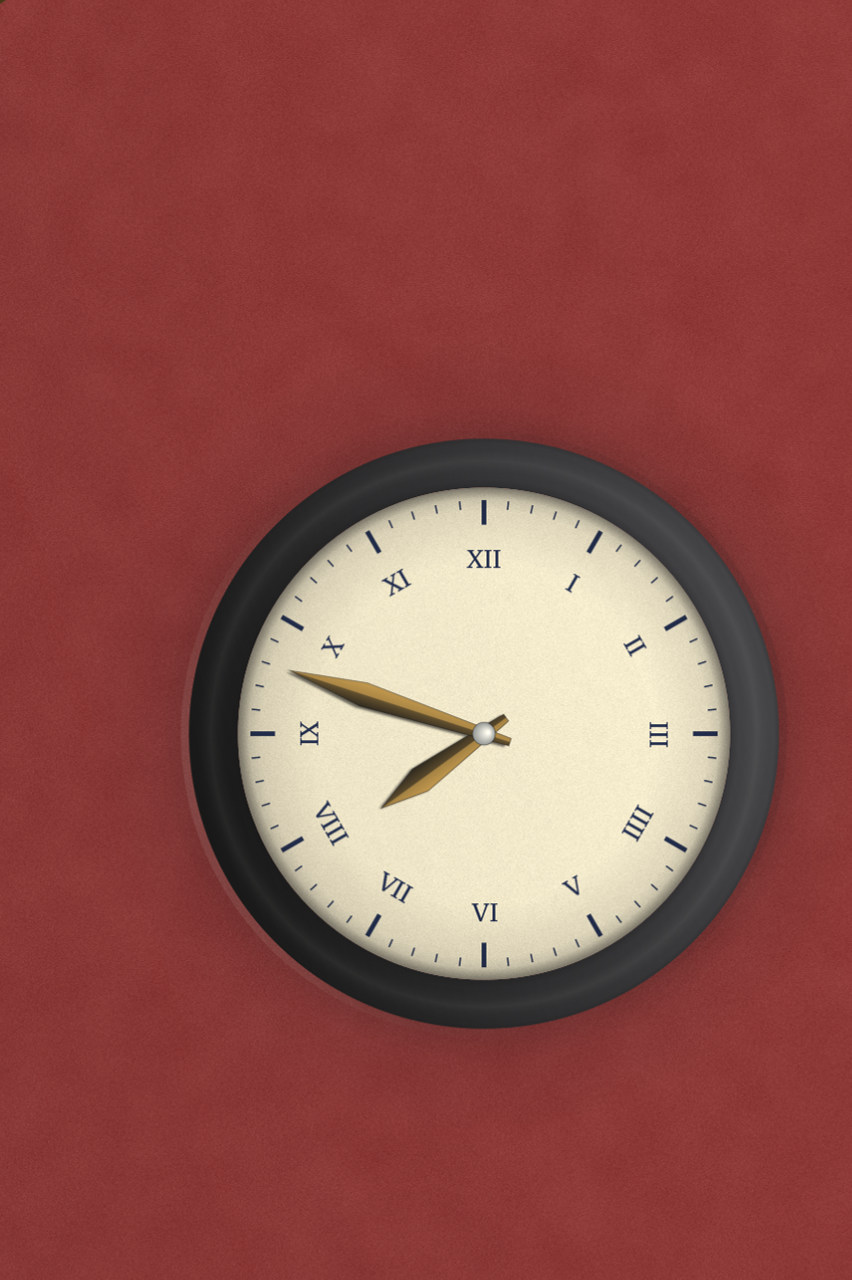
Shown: h=7 m=48
